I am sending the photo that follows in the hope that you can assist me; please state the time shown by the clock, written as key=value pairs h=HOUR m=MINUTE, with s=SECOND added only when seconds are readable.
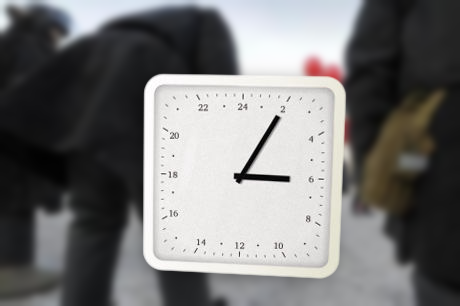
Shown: h=6 m=5
